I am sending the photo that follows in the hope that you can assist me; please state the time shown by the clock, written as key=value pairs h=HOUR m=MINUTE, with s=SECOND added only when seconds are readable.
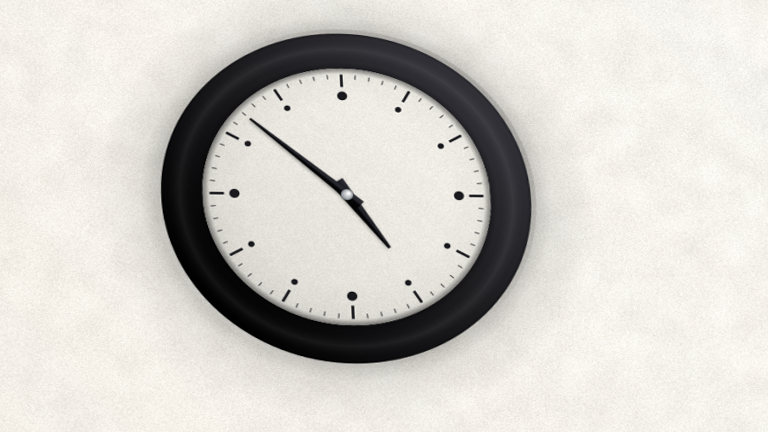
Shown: h=4 m=52
